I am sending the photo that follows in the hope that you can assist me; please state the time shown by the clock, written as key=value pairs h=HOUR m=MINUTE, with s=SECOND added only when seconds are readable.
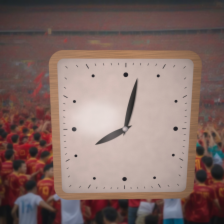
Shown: h=8 m=2
